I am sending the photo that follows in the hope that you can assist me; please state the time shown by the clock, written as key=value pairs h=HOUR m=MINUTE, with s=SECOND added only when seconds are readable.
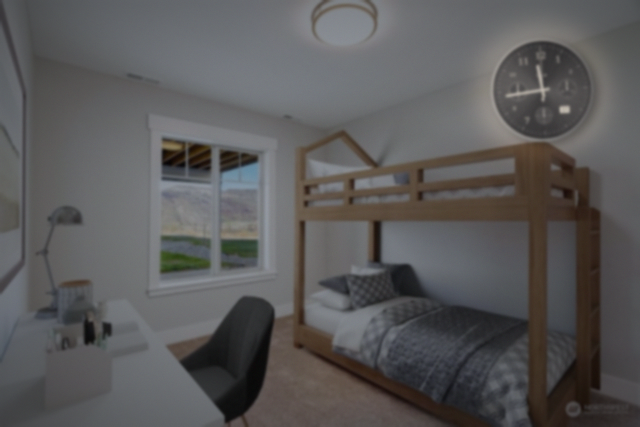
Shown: h=11 m=44
